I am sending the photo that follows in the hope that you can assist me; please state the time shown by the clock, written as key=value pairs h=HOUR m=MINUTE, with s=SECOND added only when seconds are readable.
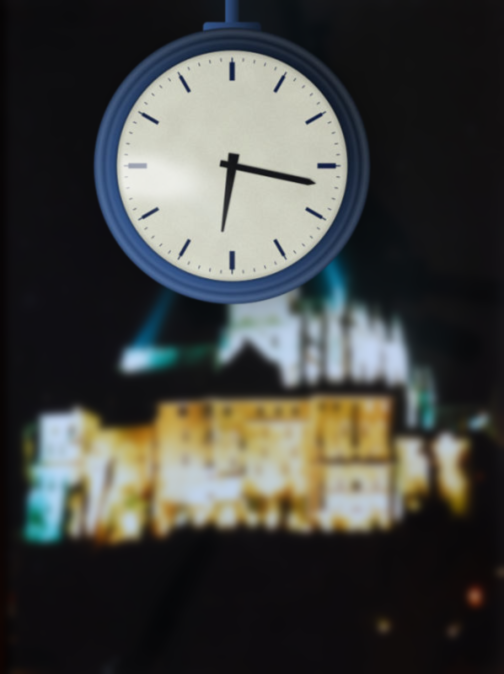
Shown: h=6 m=17
